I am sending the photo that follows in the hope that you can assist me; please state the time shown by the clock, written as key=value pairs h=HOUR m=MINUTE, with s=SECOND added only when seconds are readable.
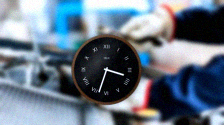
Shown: h=3 m=33
